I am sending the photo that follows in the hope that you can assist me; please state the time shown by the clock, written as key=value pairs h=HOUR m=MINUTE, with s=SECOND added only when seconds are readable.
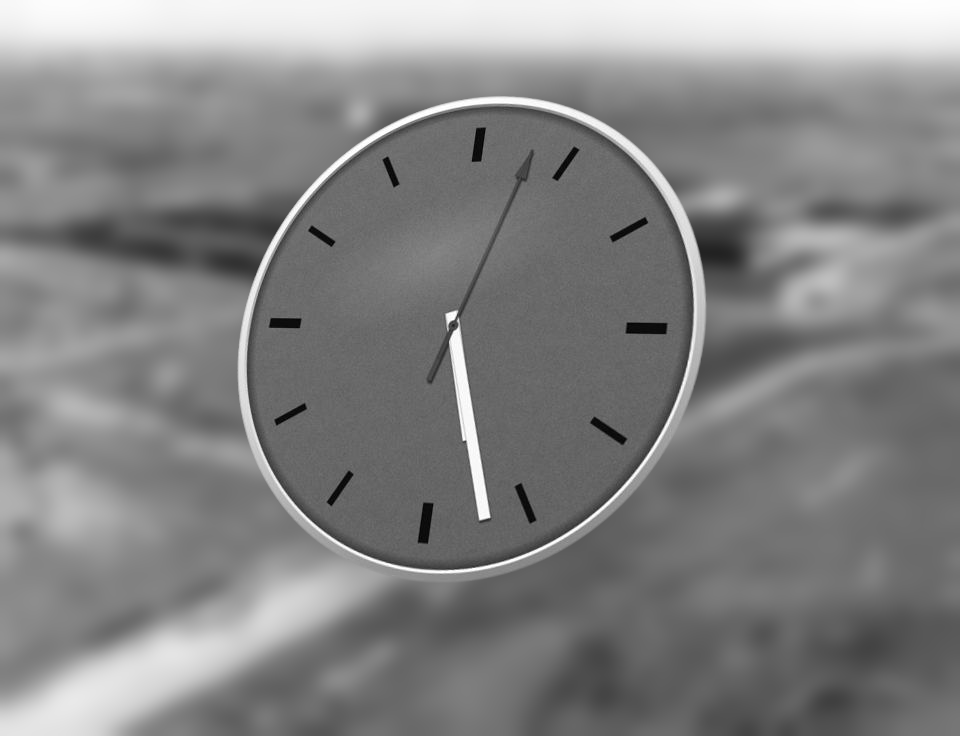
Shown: h=5 m=27 s=3
